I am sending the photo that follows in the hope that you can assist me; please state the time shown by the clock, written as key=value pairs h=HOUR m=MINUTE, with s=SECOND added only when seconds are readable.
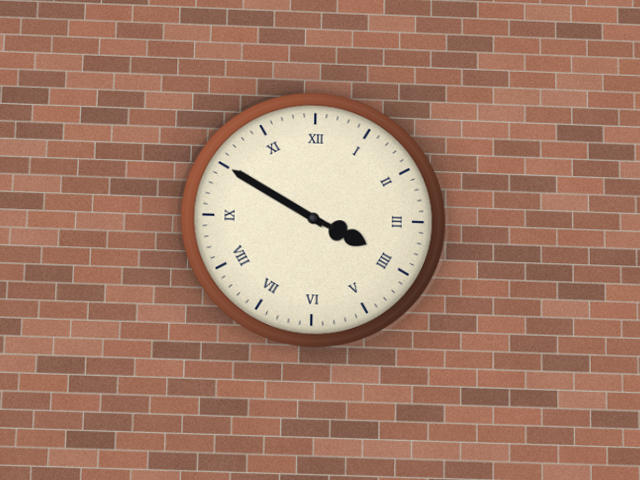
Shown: h=3 m=50
